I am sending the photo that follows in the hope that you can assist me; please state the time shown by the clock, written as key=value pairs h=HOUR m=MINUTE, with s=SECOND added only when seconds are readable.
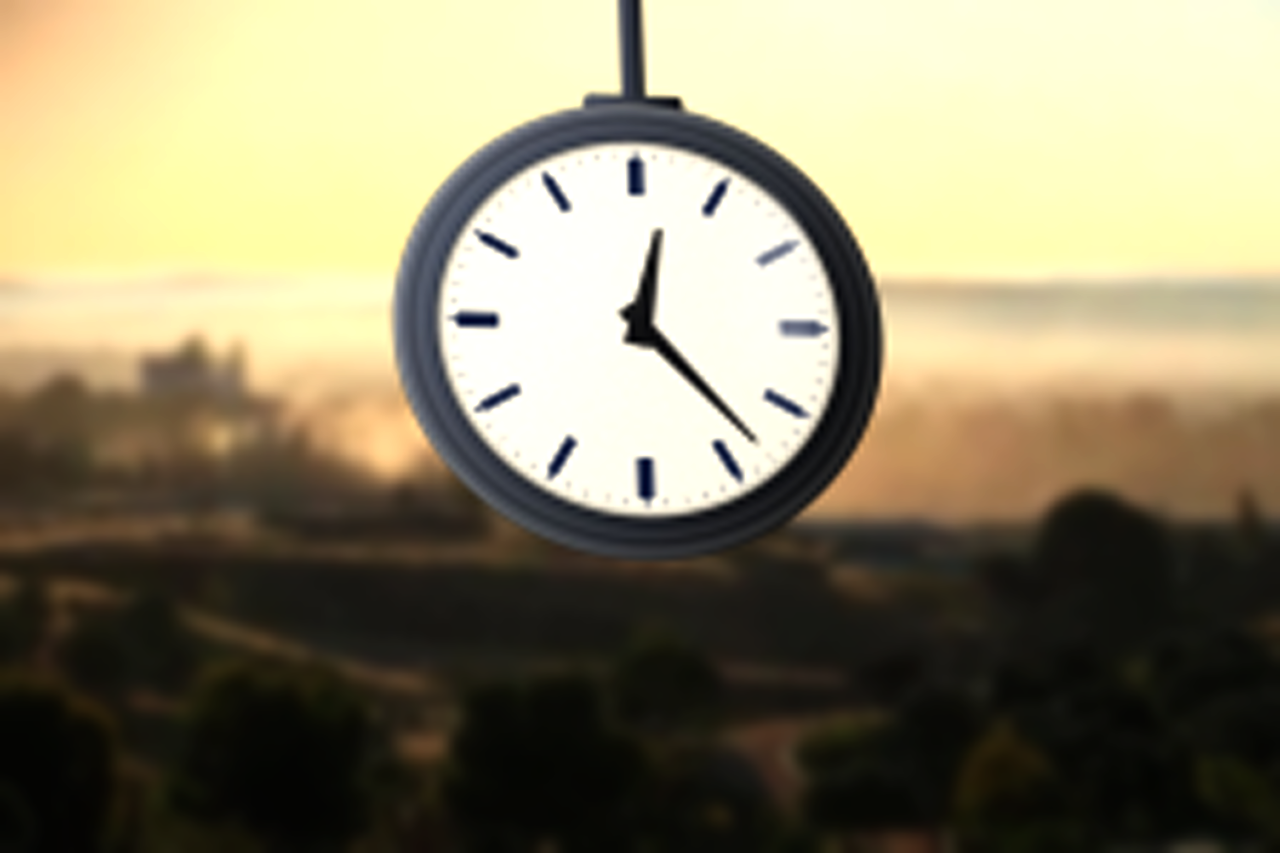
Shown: h=12 m=23
